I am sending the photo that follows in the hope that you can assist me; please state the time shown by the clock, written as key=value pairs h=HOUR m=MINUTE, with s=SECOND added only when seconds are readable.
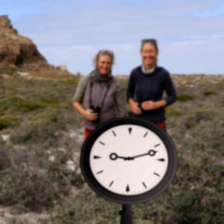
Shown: h=9 m=12
